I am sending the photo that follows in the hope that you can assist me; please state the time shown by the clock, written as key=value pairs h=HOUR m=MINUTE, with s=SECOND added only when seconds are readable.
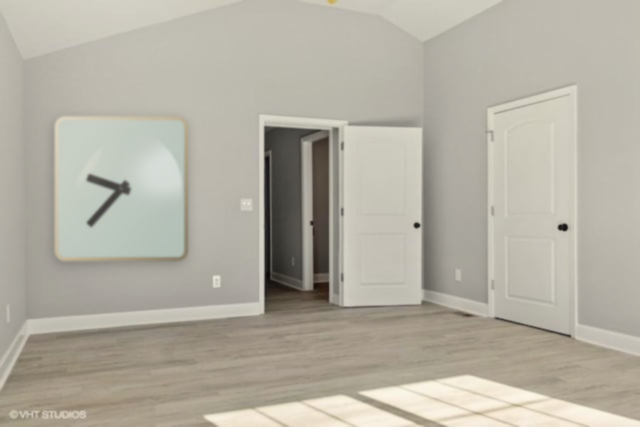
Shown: h=9 m=37
